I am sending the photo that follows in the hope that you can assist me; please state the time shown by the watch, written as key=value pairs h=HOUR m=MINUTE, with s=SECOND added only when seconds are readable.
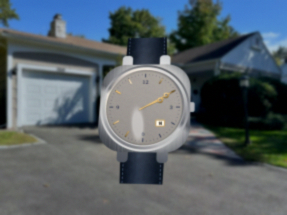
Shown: h=2 m=10
